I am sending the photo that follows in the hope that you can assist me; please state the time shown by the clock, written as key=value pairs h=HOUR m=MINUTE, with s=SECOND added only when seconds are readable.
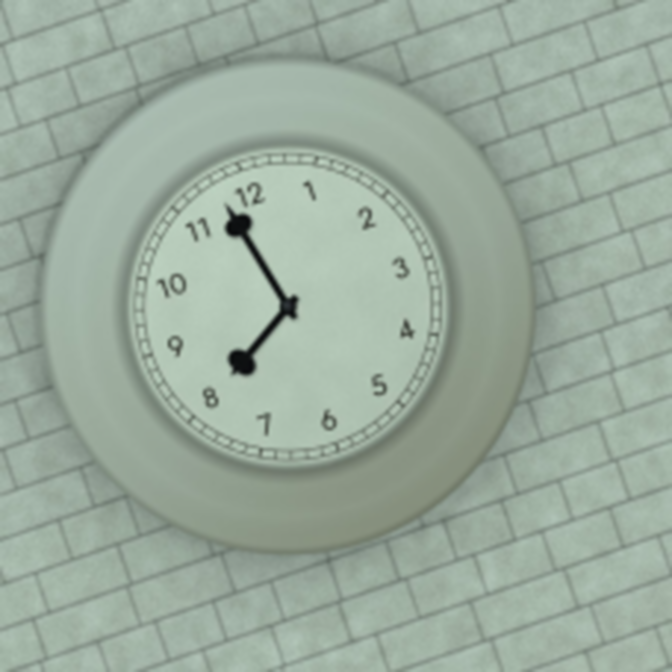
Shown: h=7 m=58
